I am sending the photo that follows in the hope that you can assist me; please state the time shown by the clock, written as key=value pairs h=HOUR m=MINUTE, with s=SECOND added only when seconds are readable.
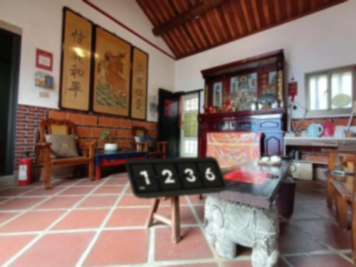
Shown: h=12 m=36
